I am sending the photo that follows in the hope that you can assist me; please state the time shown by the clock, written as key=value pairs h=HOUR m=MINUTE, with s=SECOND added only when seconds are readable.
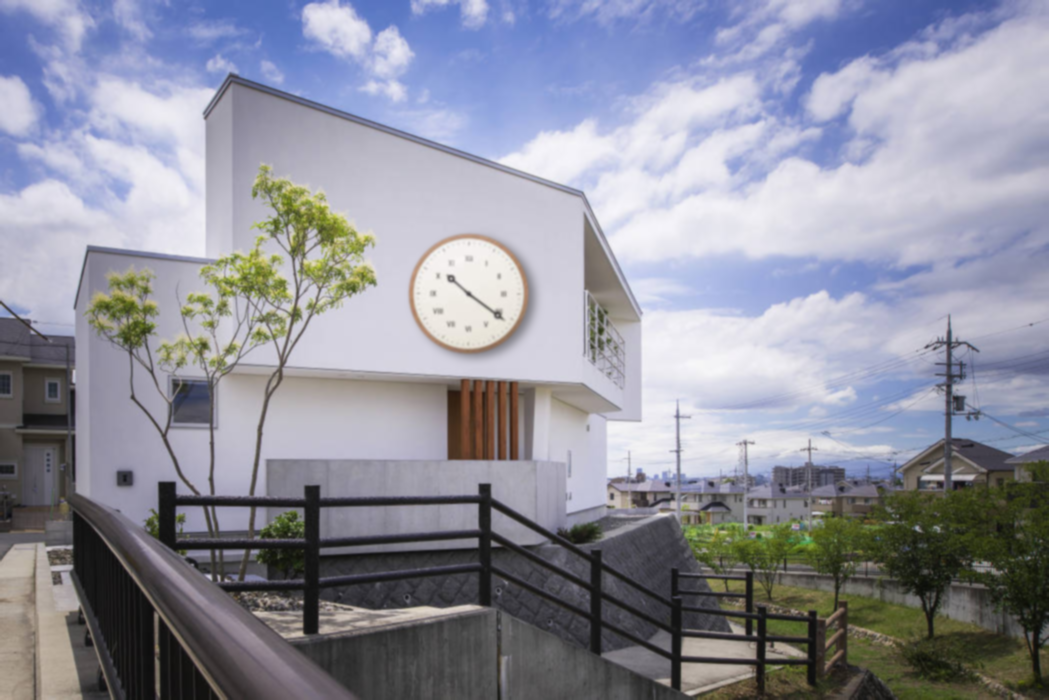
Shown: h=10 m=21
